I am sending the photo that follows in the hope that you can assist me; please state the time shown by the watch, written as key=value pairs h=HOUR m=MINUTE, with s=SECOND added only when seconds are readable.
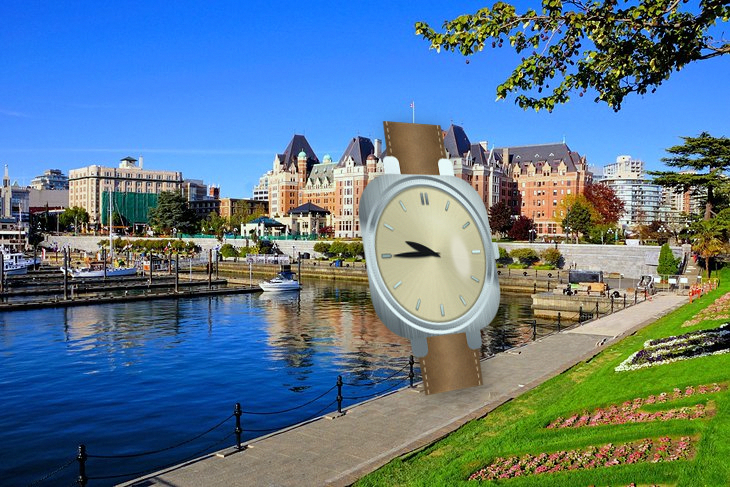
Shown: h=9 m=45
